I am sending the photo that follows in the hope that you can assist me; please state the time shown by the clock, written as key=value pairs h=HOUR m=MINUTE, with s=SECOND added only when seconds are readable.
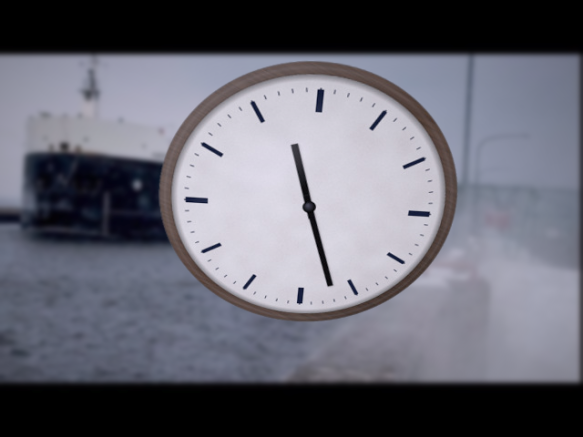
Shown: h=11 m=27
